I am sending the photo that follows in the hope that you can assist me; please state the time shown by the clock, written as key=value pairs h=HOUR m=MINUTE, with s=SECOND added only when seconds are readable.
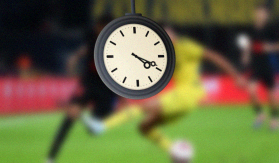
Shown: h=4 m=19
